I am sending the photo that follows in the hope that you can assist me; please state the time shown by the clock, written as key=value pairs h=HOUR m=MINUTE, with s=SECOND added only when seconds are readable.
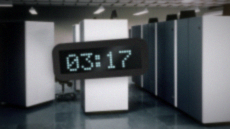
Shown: h=3 m=17
